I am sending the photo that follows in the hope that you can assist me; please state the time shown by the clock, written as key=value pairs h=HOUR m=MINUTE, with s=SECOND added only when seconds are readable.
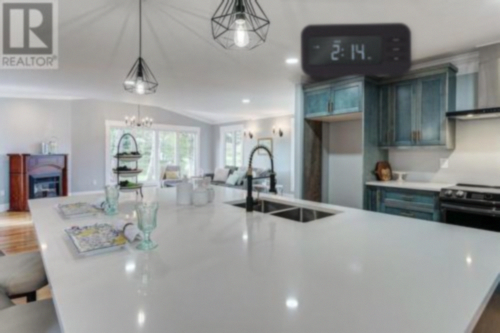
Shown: h=2 m=14
